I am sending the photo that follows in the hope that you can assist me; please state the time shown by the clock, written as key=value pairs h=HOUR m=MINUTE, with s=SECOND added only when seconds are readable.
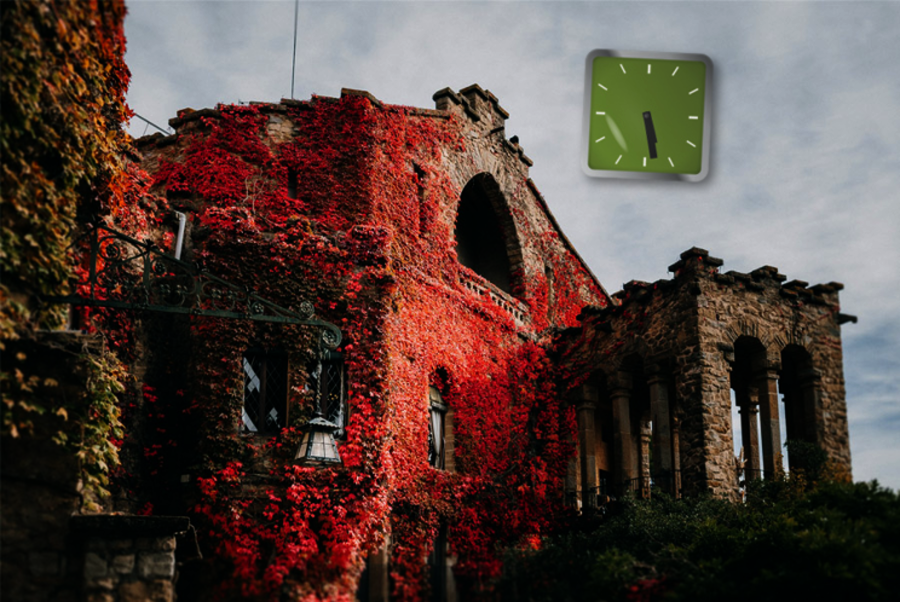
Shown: h=5 m=28
